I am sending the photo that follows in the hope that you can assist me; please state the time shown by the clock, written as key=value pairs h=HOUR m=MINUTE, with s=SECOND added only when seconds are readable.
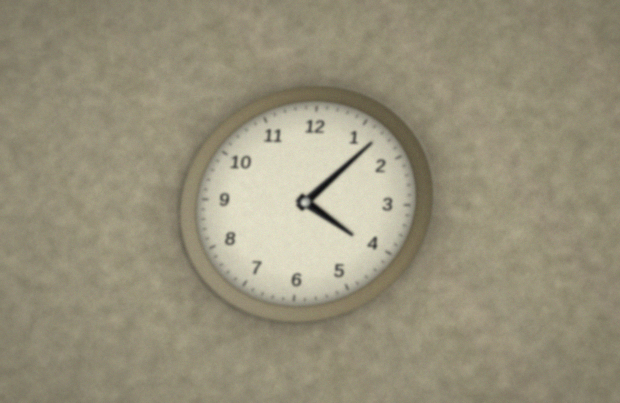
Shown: h=4 m=7
